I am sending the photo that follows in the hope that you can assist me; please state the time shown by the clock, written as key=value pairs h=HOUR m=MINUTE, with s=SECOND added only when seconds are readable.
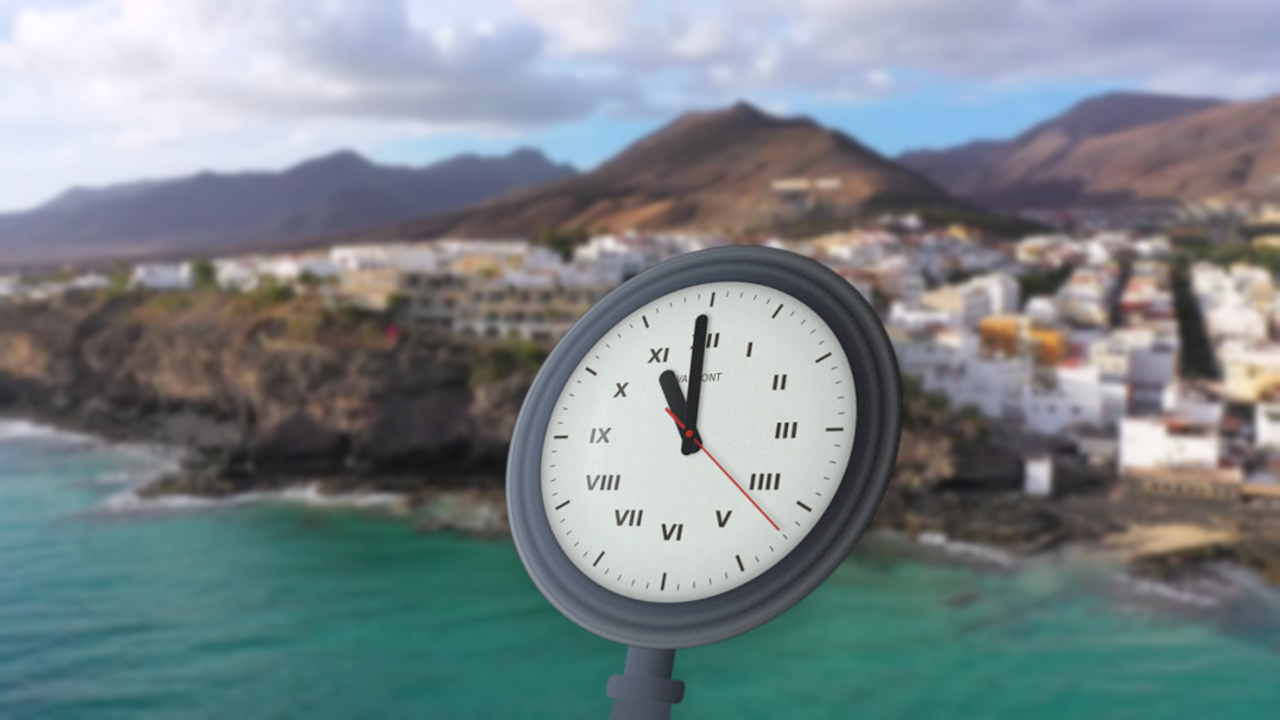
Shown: h=10 m=59 s=22
